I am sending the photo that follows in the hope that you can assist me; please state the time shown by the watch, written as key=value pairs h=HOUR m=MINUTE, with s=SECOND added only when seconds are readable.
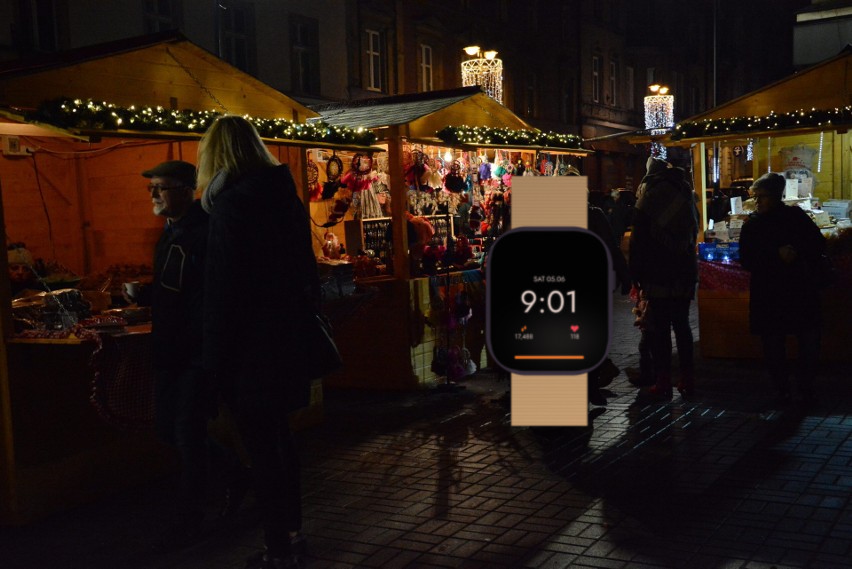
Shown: h=9 m=1
